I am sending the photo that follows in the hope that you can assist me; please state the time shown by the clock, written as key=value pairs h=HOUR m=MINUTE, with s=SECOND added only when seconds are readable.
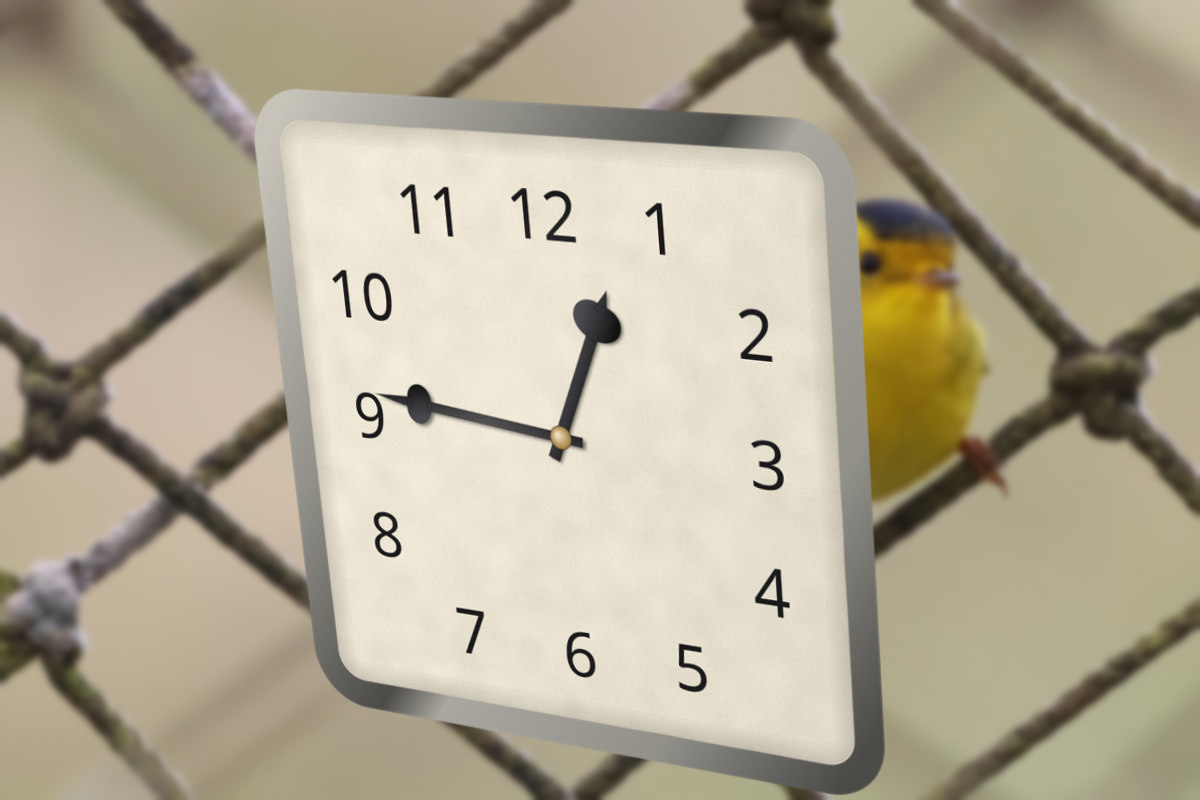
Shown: h=12 m=46
